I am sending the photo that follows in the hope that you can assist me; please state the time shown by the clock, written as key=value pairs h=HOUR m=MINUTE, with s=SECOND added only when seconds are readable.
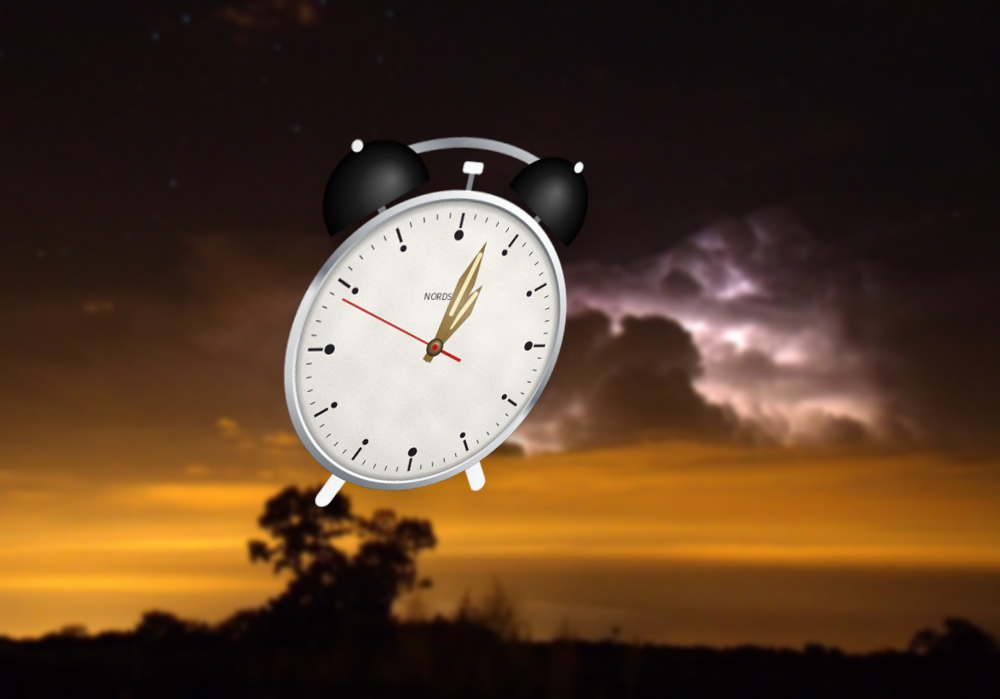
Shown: h=1 m=2 s=49
